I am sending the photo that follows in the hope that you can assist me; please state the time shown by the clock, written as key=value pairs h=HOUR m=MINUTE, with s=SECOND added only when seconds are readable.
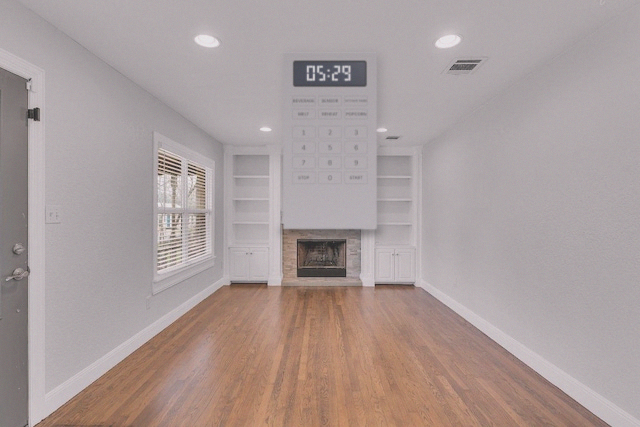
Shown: h=5 m=29
